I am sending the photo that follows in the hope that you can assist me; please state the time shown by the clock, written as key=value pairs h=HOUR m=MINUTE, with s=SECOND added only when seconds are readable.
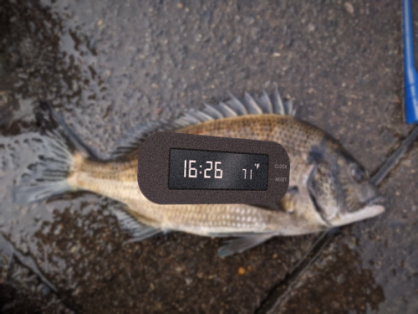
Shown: h=16 m=26
